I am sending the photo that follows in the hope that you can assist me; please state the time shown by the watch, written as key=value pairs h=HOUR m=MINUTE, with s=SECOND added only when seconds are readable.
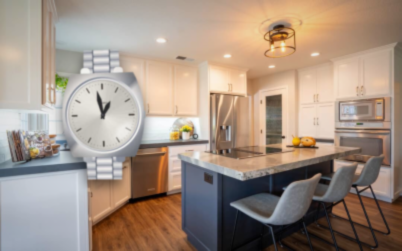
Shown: h=12 m=58
